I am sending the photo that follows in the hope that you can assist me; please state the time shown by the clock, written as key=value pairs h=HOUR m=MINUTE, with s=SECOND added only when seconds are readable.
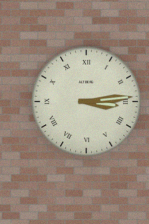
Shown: h=3 m=14
